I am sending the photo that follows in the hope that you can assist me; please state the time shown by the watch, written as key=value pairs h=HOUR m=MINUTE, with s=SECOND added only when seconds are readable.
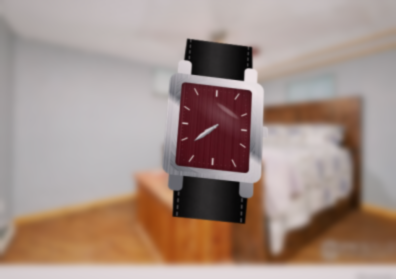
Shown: h=7 m=38
